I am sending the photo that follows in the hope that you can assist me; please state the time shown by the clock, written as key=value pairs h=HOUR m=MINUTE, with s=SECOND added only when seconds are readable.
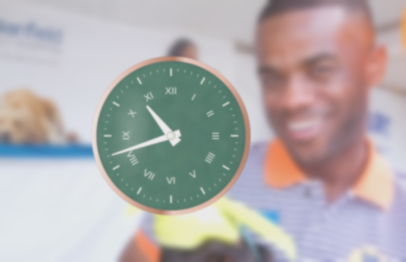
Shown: h=10 m=42
